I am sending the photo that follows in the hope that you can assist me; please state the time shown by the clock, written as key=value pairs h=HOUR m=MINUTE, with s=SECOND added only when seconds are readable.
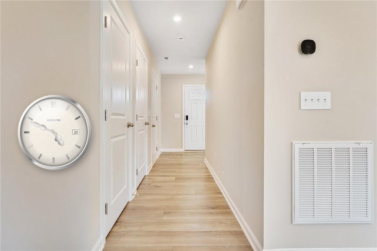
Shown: h=4 m=49
